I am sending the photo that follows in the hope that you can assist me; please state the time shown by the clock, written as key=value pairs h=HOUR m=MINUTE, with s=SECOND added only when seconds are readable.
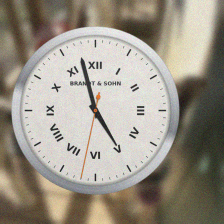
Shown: h=4 m=57 s=32
